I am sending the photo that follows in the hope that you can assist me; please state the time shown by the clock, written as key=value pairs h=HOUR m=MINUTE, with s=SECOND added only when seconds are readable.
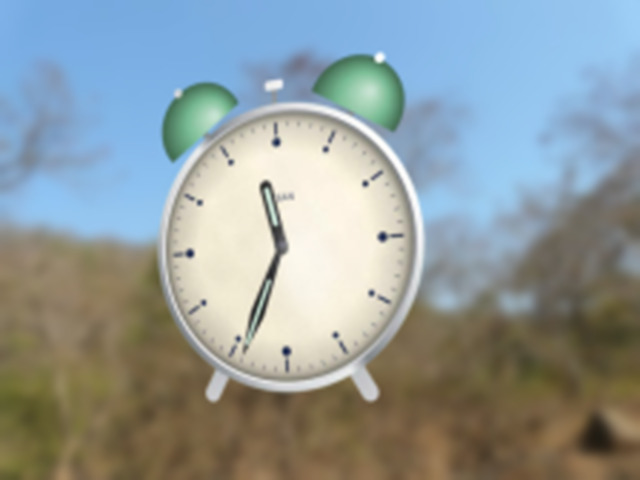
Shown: h=11 m=34
